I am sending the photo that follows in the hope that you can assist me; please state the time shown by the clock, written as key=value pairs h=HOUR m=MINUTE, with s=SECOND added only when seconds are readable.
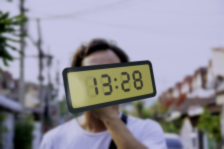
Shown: h=13 m=28
